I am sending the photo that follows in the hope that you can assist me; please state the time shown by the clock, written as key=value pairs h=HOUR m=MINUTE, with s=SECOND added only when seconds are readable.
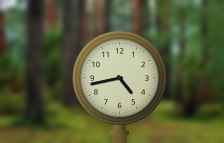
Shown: h=4 m=43
